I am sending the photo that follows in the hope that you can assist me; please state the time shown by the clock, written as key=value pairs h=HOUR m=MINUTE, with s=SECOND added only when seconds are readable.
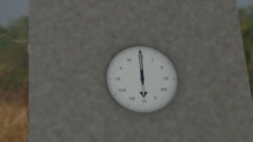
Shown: h=6 m=0
